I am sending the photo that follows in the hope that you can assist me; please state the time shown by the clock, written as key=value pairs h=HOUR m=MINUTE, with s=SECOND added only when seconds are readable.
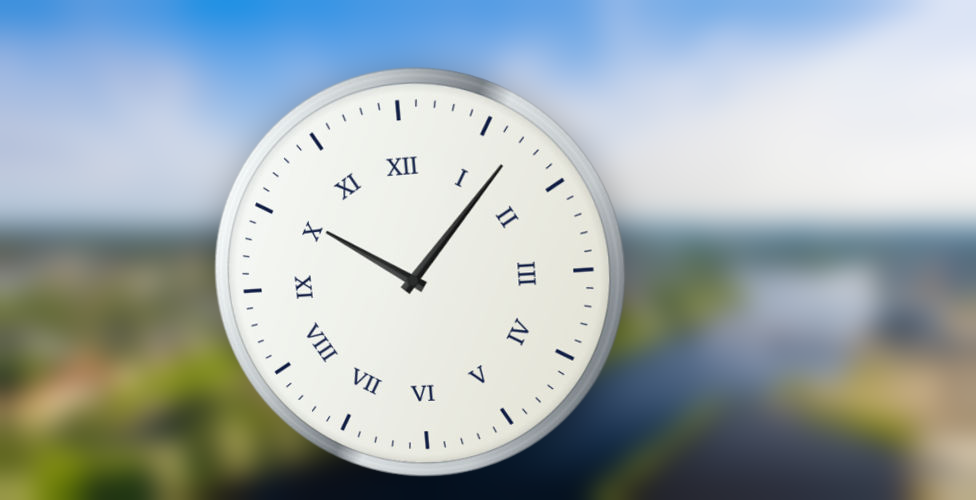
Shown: h=10 m=7
